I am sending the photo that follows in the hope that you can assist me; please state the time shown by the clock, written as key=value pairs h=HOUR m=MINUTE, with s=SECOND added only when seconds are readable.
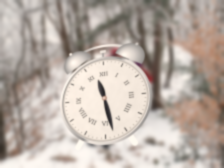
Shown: h=11 m=28
